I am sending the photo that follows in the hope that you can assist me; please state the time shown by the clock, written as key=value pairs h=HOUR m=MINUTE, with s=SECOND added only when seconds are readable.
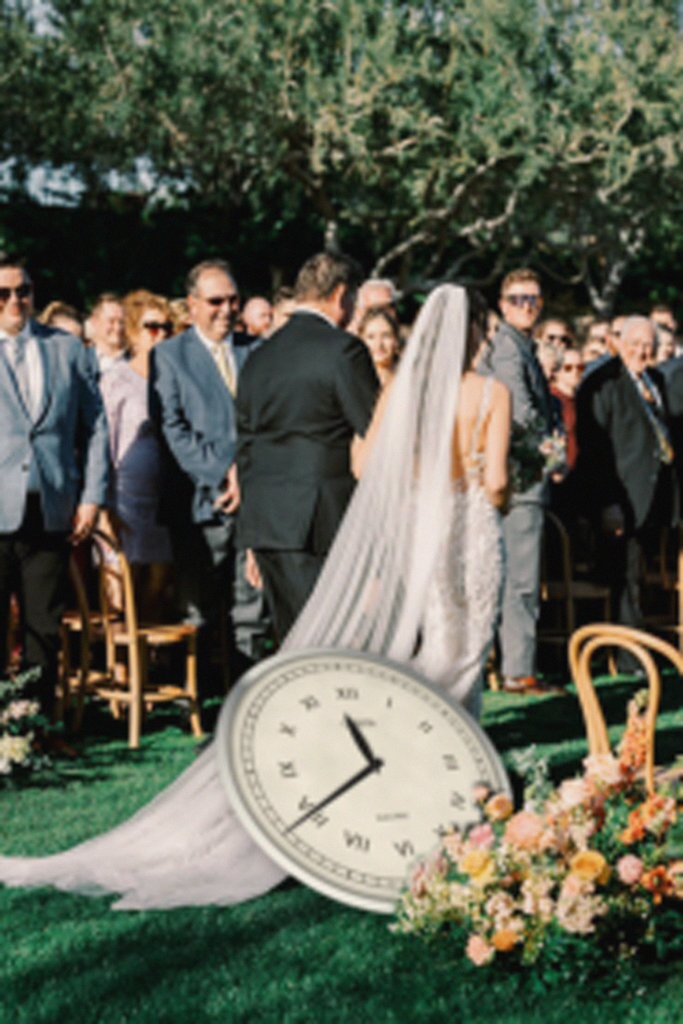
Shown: h=11 m=40
